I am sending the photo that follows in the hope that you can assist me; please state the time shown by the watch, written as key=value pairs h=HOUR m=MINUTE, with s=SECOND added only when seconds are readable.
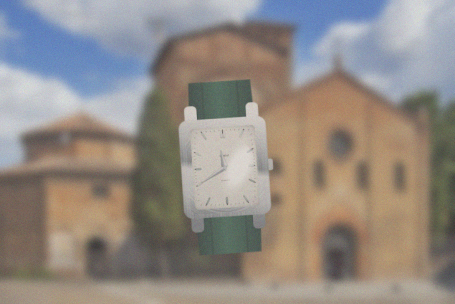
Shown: h=11 m=40
